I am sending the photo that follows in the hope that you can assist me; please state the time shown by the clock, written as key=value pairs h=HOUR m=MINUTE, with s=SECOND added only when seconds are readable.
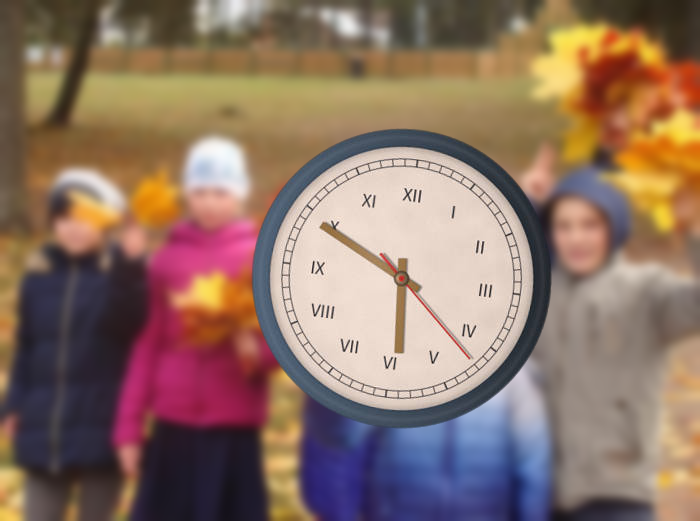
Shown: h=5 m=49 s=22
